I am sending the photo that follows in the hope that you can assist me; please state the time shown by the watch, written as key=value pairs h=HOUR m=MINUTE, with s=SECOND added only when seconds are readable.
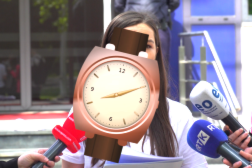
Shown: h=8 m=10
